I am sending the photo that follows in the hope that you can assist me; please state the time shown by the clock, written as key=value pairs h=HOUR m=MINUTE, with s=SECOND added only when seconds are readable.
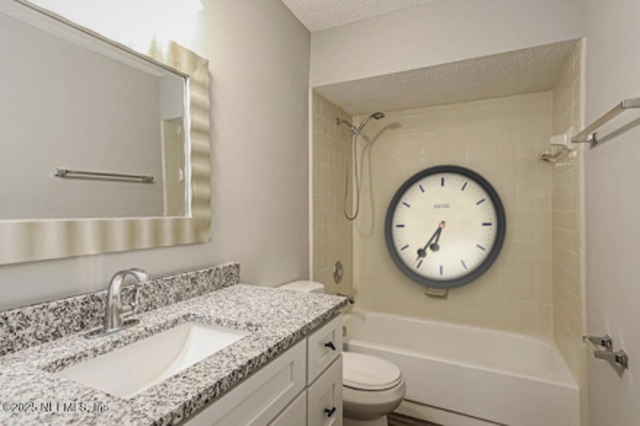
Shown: h=6 m=36
